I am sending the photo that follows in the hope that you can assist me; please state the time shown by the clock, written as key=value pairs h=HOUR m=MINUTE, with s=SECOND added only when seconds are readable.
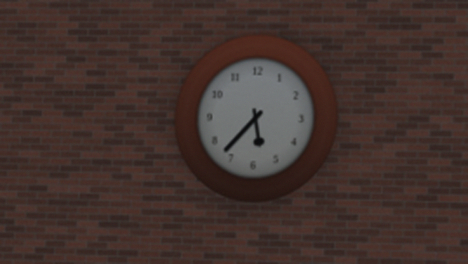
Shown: h=5 m=37
